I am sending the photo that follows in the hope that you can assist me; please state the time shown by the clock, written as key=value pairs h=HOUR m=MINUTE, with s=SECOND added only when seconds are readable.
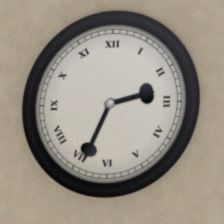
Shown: h=2 m=34
